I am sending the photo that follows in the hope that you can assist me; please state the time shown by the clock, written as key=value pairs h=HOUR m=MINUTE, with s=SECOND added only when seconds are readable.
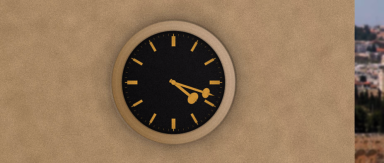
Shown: h=4 m=18
